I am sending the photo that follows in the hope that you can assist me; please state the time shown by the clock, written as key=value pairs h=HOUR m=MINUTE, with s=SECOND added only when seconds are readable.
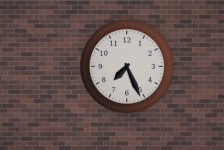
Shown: h=7 m=26
